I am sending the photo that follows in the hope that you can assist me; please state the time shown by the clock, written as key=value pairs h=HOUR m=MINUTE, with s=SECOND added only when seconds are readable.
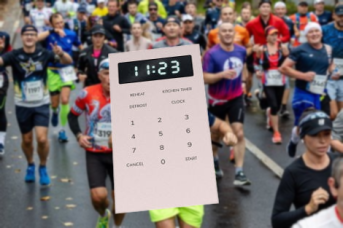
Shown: h=11 m=23
